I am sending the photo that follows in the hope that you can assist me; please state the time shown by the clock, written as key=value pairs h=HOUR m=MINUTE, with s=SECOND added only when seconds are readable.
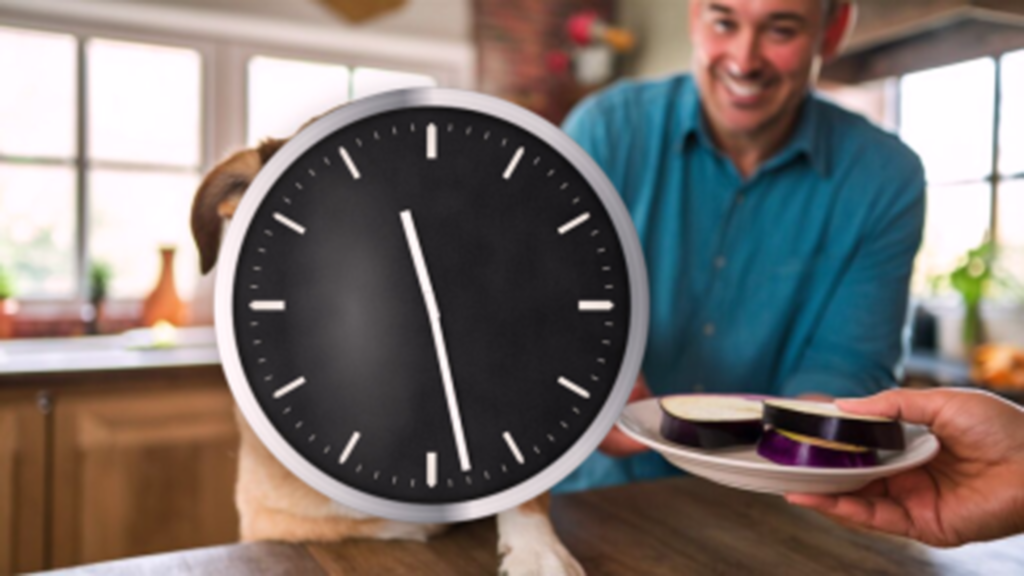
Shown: h=11 m=28
